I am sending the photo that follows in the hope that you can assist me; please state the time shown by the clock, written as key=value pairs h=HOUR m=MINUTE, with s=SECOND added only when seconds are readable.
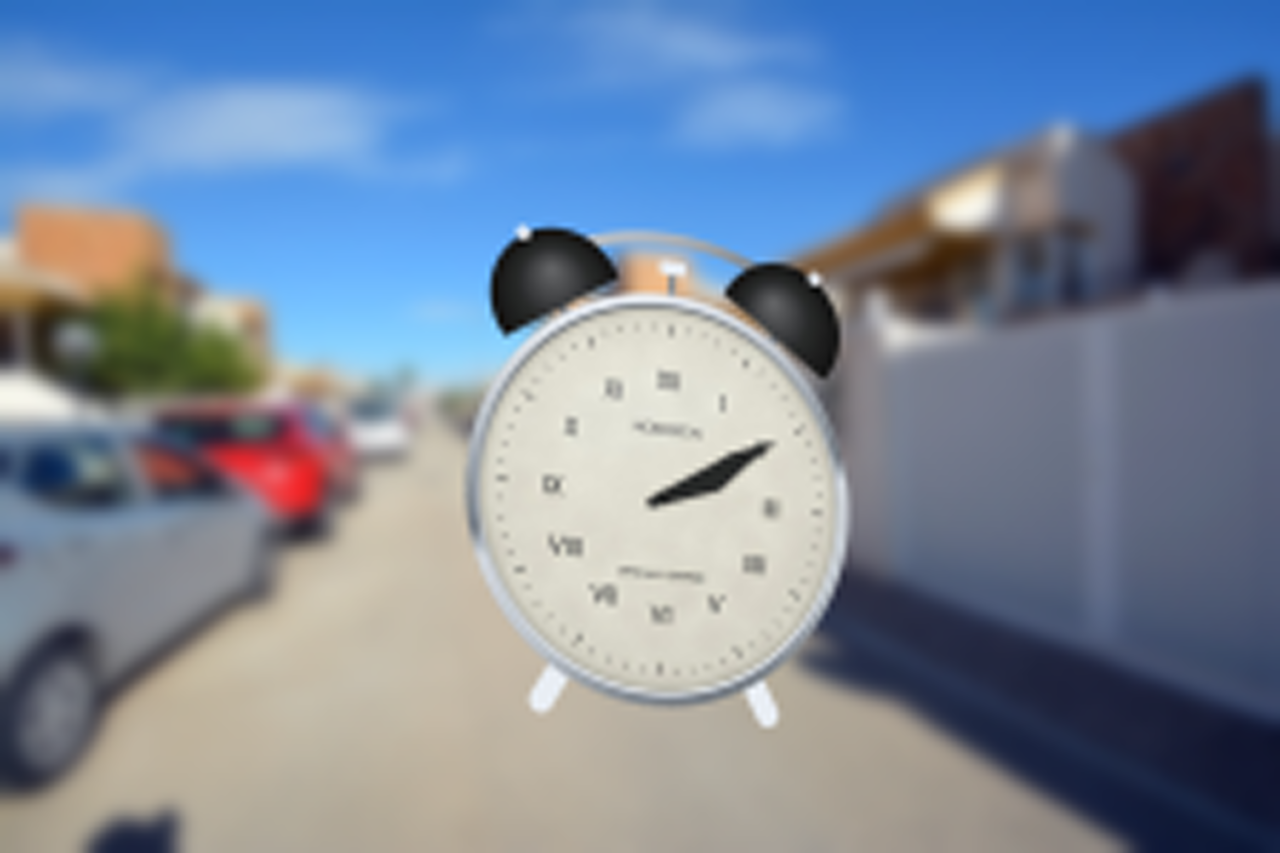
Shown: h=2 m=10
